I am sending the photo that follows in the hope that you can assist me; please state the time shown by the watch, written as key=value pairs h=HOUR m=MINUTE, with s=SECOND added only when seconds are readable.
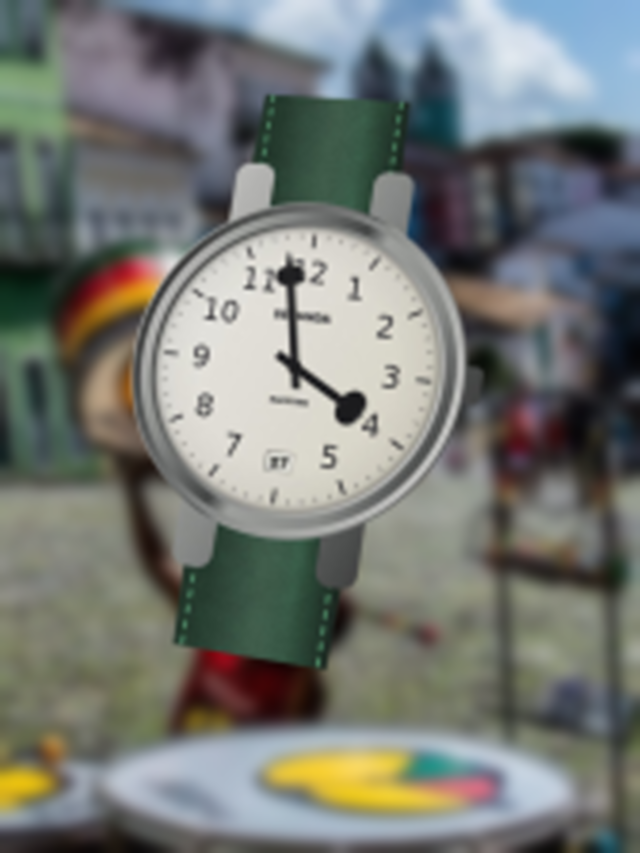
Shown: h=3 m=58
